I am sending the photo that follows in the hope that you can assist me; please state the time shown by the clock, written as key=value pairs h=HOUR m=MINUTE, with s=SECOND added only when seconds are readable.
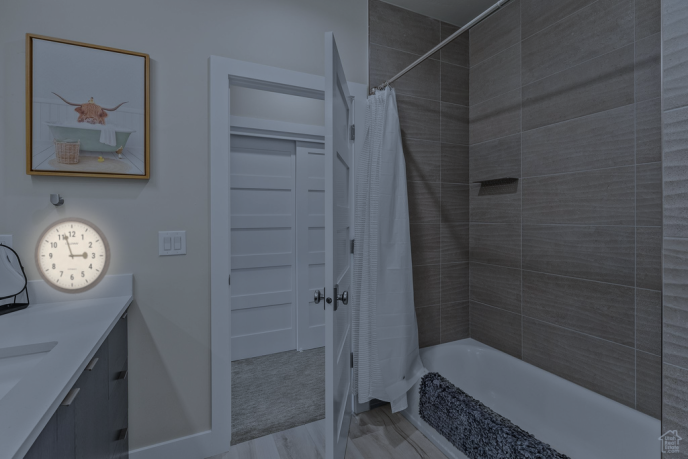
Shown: h=2 m=57
